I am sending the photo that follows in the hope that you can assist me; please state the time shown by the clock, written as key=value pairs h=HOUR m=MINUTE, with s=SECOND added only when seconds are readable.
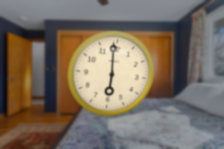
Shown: h=5 m=59
